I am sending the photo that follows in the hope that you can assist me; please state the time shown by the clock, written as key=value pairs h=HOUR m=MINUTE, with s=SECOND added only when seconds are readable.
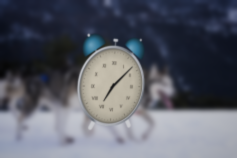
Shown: h=7 m=8
